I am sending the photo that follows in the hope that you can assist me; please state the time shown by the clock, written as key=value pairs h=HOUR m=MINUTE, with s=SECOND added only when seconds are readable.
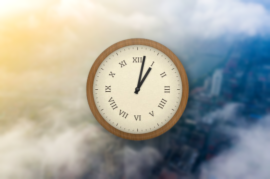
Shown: h=1 m=2
